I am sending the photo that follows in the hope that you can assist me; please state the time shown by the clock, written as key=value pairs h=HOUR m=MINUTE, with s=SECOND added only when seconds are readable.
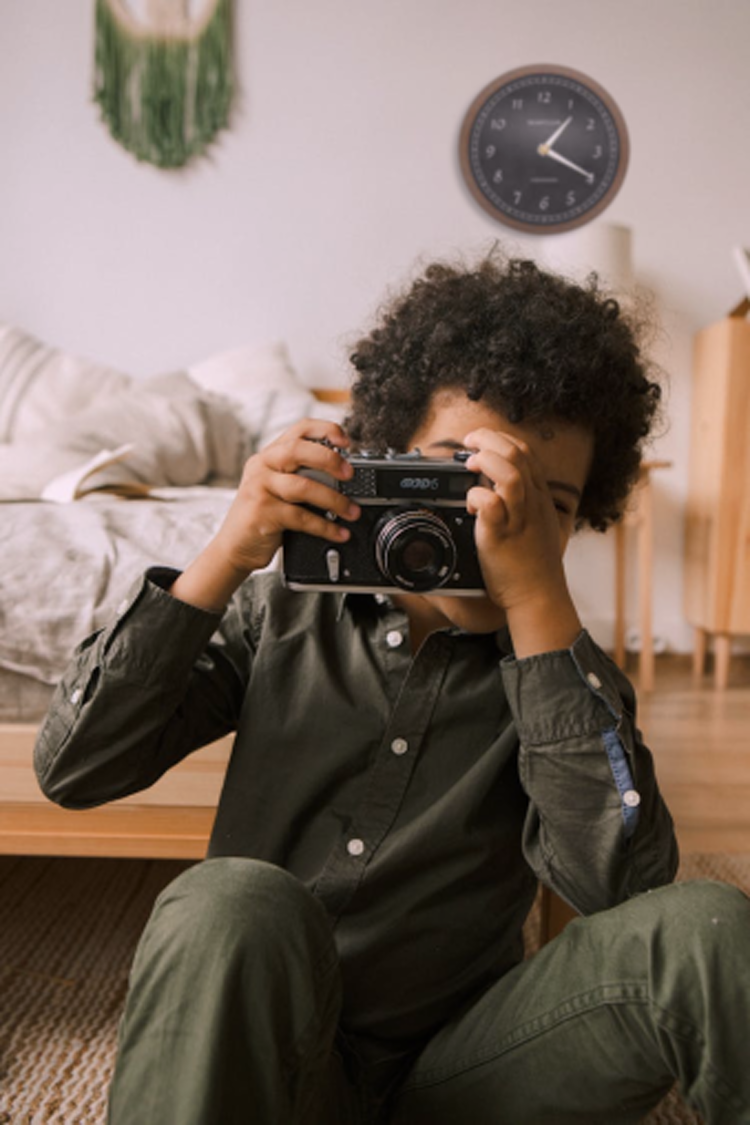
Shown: h=1 m=20
